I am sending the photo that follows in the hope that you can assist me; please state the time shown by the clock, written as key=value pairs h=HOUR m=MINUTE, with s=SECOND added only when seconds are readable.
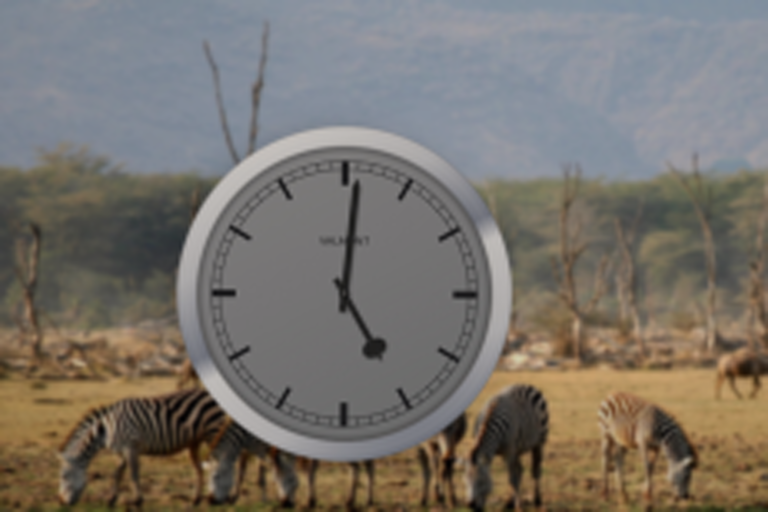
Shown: h=5 m=1
